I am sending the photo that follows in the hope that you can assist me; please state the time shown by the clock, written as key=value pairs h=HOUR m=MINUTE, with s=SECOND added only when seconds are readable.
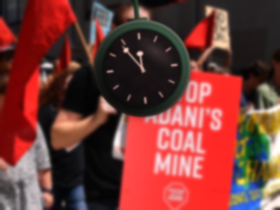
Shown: h=11 m=54
